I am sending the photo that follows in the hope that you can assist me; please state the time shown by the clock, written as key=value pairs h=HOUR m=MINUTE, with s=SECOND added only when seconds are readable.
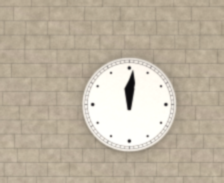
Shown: h=12 m=1
